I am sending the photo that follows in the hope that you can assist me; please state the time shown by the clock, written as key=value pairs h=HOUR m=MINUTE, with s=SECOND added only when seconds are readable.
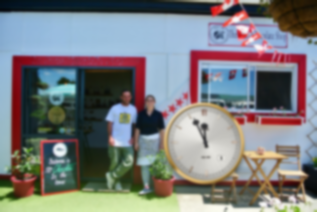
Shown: h=11 m=56
